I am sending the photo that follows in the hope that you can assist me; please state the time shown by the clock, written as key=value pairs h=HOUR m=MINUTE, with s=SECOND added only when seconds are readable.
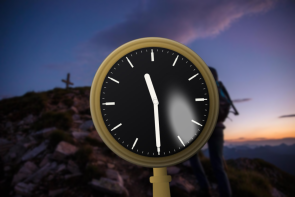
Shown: h=11 m=30
